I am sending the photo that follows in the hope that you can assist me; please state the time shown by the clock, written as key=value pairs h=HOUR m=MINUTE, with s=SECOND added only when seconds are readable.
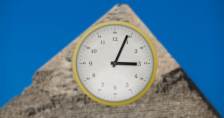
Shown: h=3 m=4
